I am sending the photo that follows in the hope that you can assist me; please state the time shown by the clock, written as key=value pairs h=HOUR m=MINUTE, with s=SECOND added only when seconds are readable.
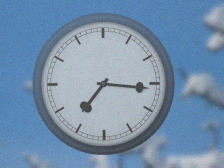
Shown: h=7 m=16
